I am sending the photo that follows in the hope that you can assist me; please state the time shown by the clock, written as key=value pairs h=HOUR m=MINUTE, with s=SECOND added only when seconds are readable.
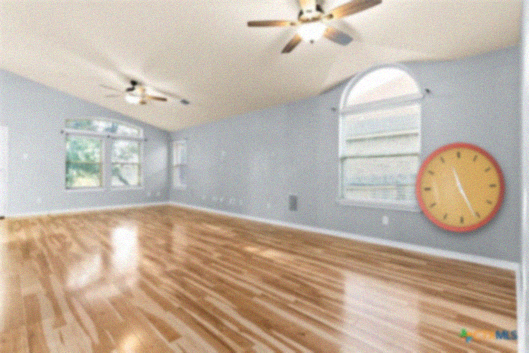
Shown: h=11 m=26
